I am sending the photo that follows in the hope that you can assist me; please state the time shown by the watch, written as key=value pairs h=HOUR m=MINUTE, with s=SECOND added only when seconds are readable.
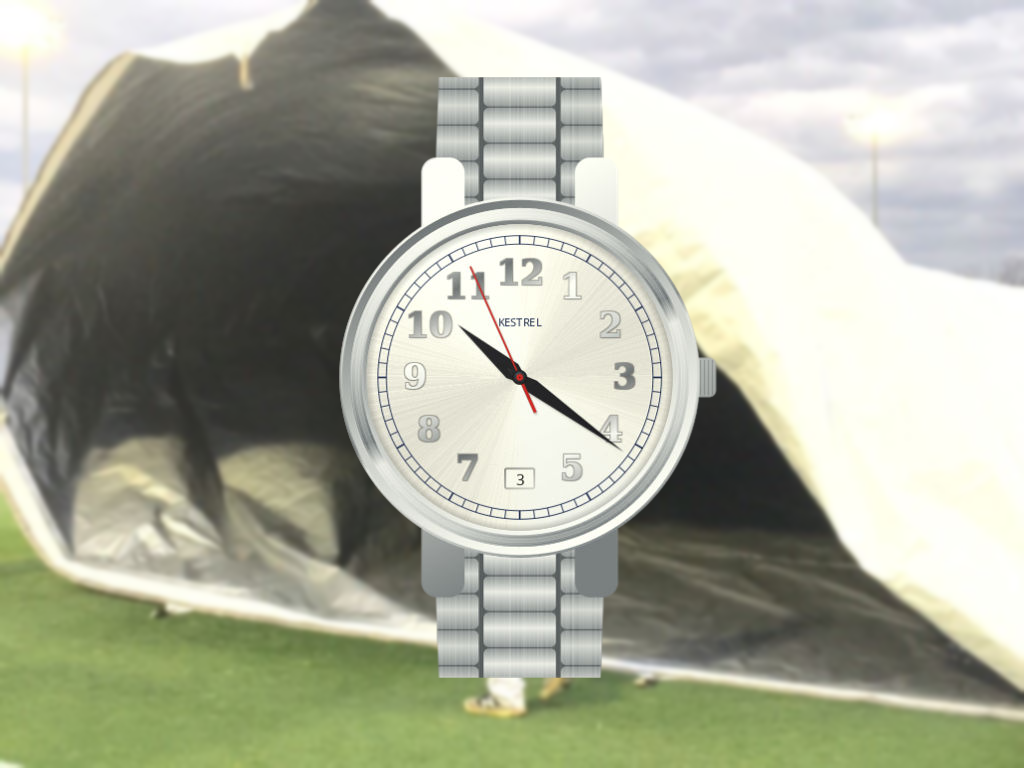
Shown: h=10 m=20 s=56
